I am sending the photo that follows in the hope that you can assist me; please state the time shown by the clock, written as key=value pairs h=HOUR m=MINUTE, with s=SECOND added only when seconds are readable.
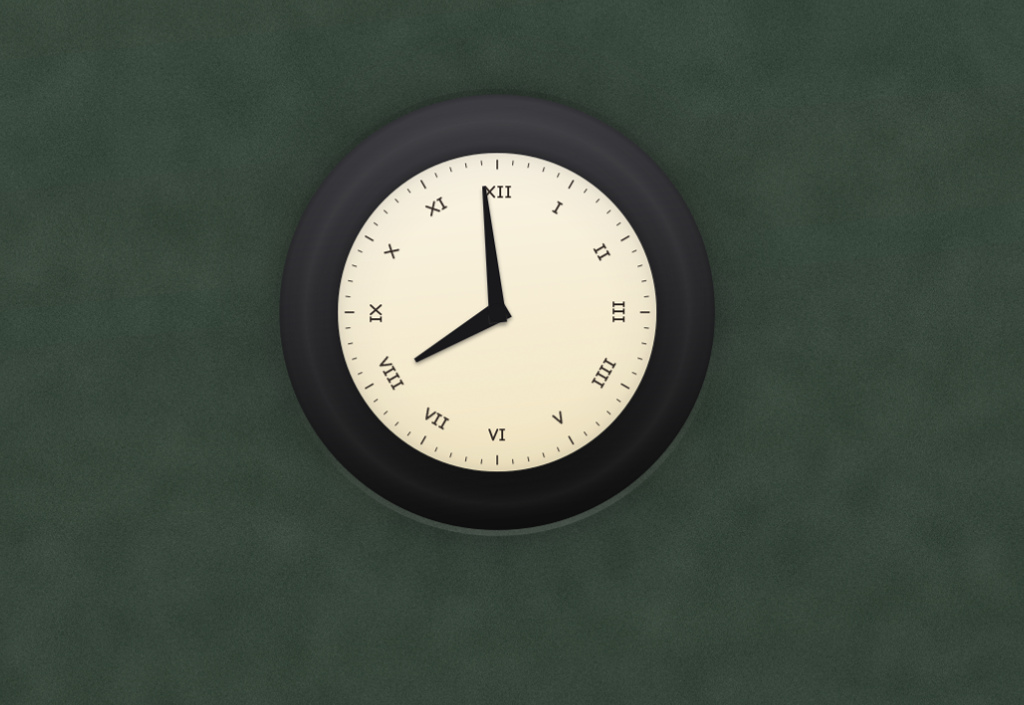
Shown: h=7 m=59
